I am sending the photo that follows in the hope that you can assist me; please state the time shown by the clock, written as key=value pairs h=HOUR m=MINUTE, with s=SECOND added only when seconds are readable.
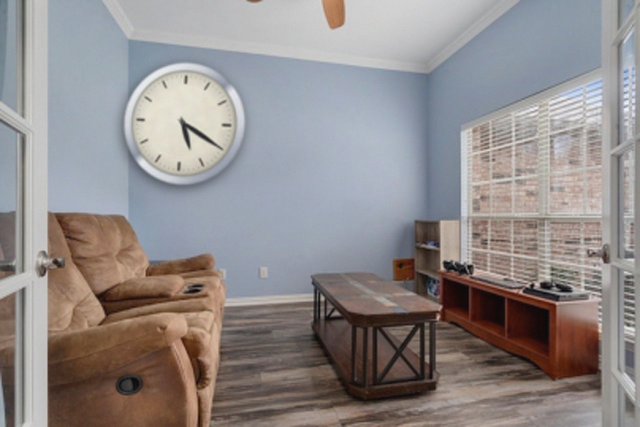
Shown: h=5 m=20
